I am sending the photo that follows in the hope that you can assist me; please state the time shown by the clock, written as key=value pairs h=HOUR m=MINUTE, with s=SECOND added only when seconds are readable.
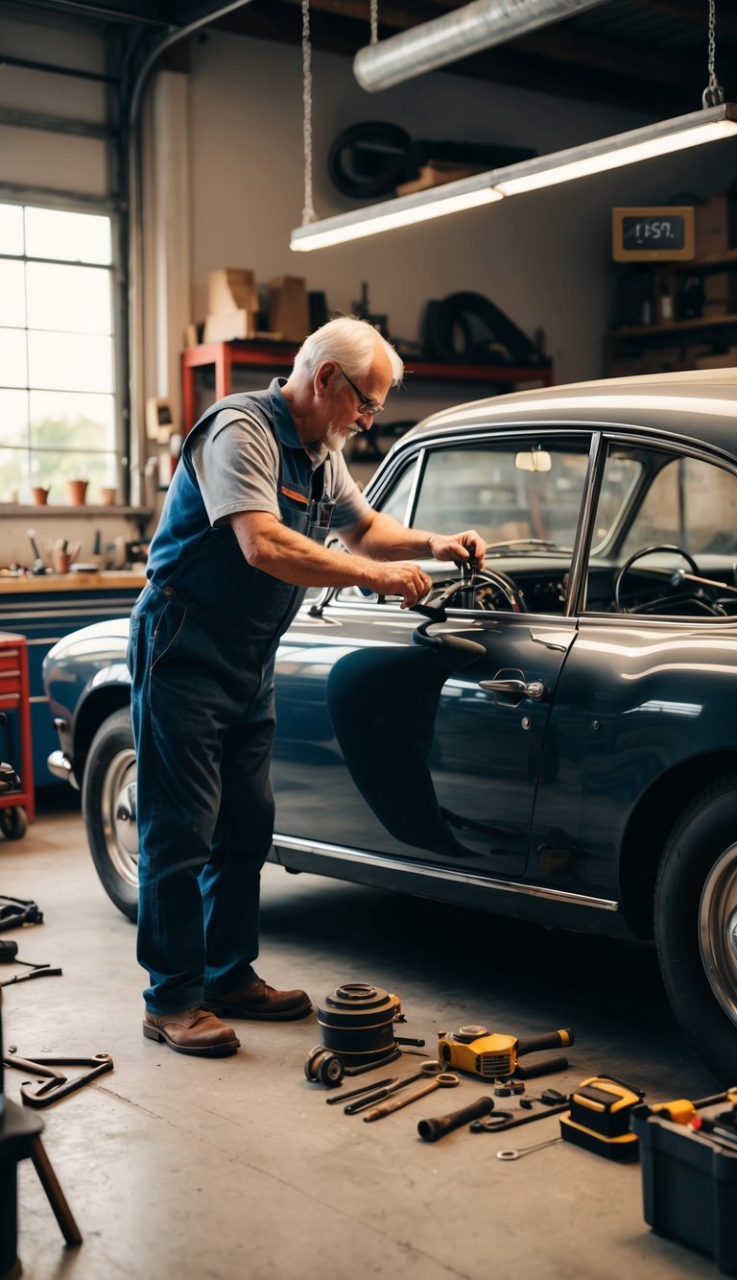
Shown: h=11 m=57
